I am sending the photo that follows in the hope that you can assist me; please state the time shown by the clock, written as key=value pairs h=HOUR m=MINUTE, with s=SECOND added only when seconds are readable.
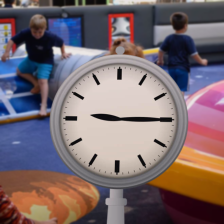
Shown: h=9 m=15
